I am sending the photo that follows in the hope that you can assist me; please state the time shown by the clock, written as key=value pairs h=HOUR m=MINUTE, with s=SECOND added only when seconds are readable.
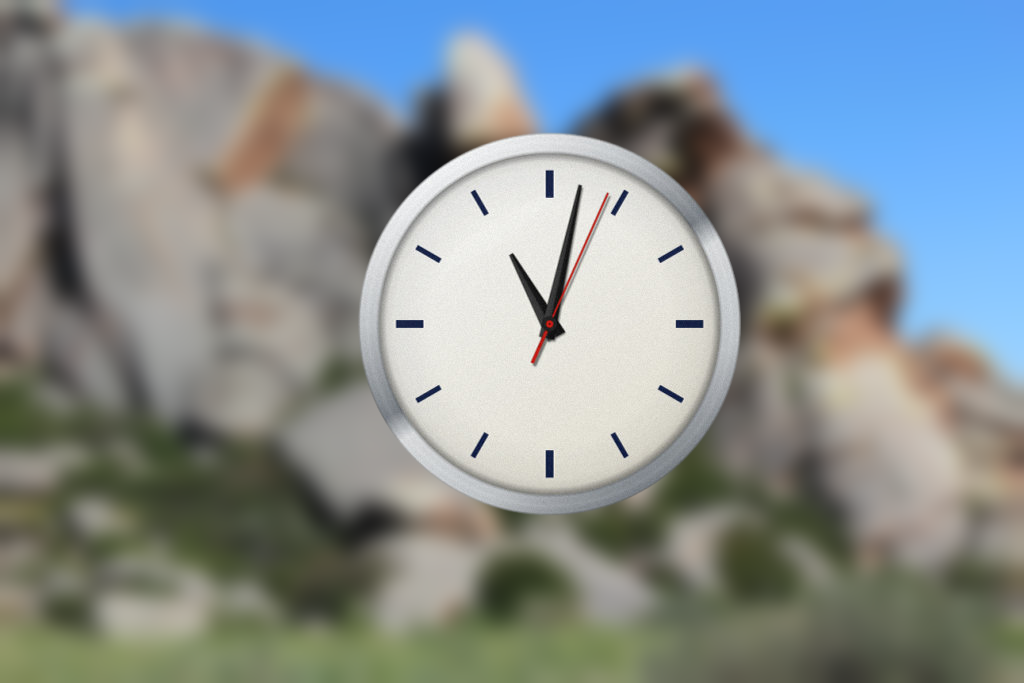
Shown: h=11 m=2 s=4
